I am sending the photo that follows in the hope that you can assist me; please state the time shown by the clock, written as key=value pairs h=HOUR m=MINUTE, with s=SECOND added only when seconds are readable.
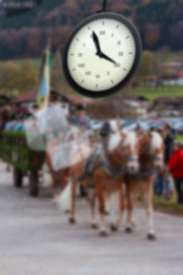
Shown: h=3 m=56
